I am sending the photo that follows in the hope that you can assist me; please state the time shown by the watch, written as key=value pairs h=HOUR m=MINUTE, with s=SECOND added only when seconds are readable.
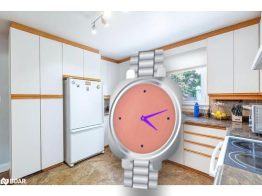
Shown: h=4 m=12
